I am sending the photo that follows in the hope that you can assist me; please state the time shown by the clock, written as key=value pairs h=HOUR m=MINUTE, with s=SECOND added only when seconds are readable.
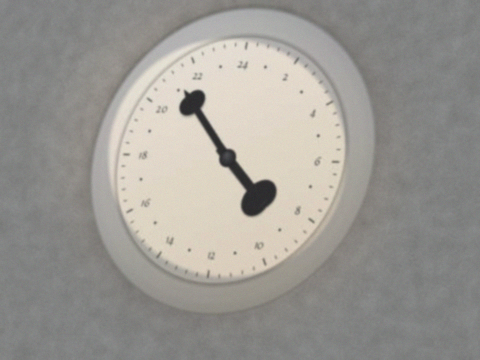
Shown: h=8 m=53
